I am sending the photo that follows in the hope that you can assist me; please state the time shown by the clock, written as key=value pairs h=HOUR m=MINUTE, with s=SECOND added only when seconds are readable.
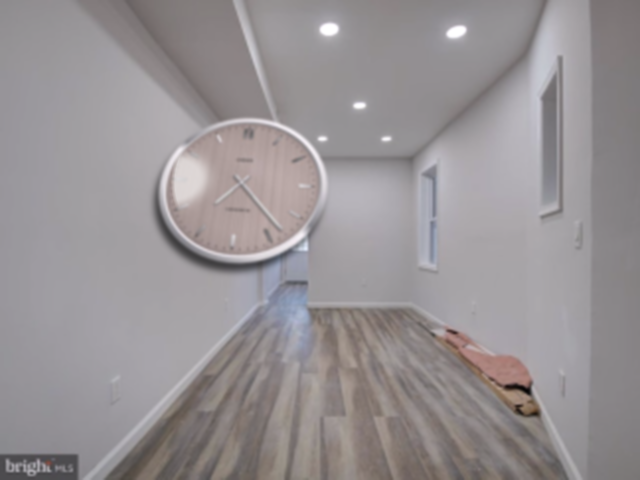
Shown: h=7 m=23
